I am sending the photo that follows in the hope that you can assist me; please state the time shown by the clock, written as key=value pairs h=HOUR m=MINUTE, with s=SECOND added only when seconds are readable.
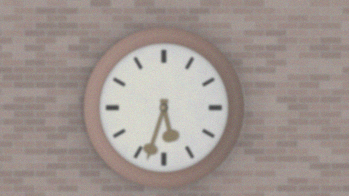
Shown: h=5 m=33
